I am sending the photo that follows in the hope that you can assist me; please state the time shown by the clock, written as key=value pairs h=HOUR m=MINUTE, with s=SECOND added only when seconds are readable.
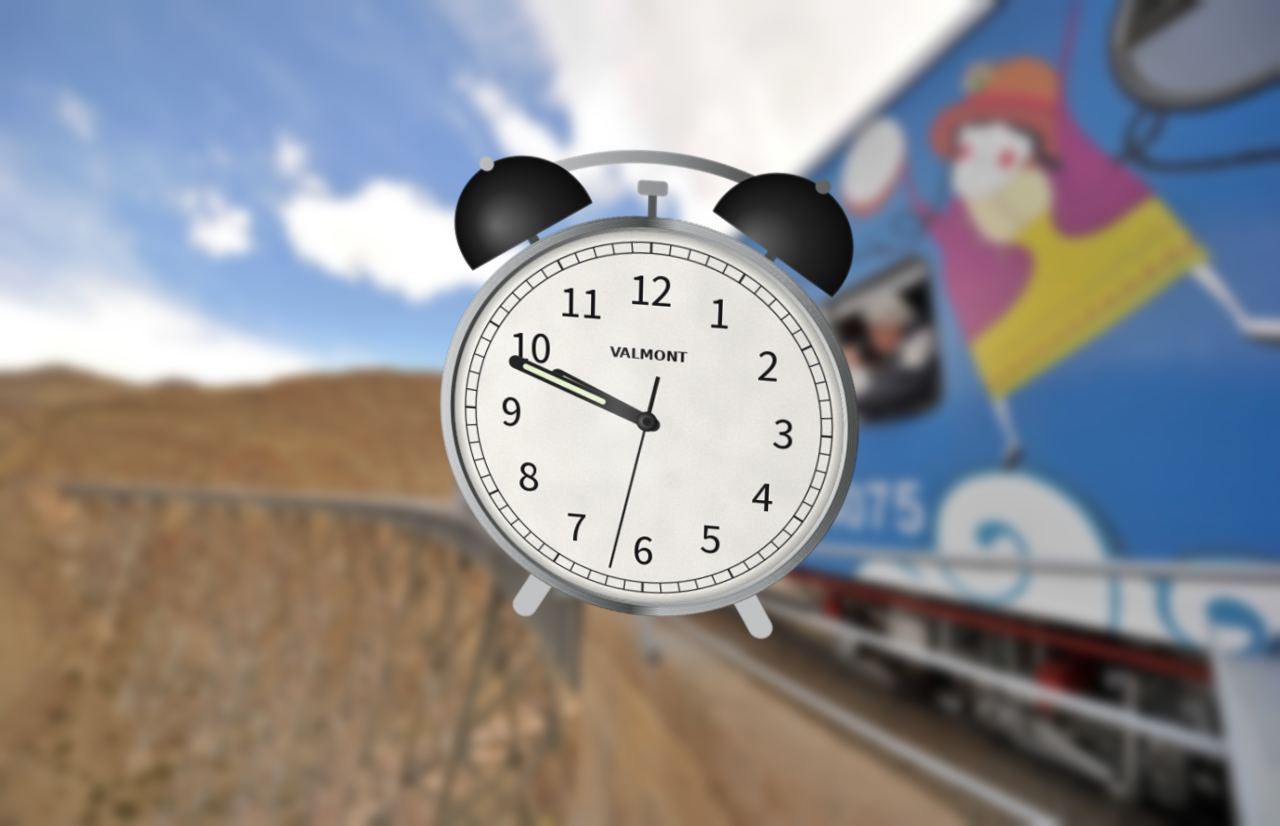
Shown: h=9 m=48 s=32
